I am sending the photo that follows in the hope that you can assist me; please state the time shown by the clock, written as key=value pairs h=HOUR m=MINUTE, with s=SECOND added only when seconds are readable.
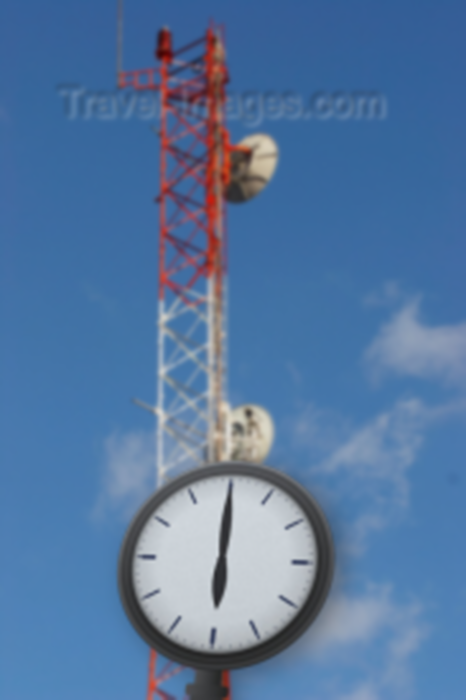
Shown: h=6 m=0
